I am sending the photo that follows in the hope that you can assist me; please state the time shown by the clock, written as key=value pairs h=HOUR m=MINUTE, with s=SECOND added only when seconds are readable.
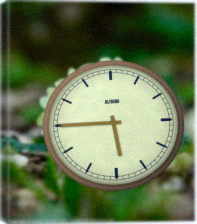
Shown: h=5 m=45
